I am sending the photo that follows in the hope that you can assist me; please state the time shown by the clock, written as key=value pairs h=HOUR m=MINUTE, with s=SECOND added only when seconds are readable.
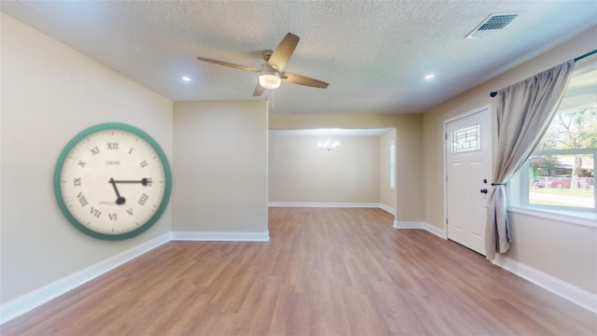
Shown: h=5 m=15
